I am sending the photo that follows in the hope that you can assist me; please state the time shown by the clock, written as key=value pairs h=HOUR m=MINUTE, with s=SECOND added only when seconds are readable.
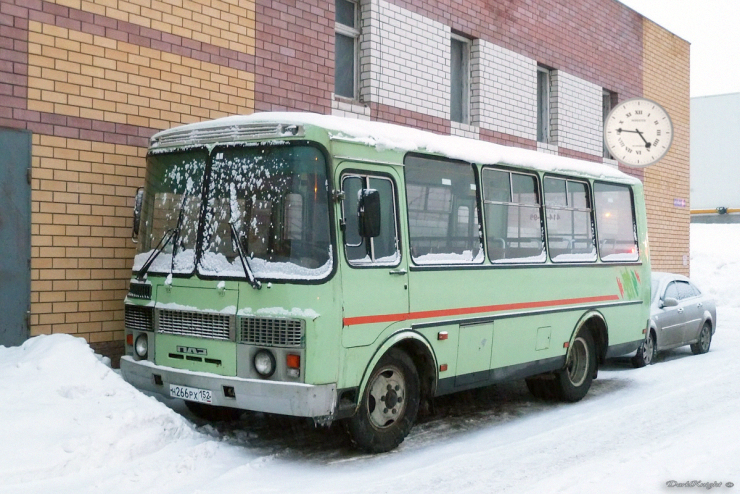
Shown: h=4 m=46
